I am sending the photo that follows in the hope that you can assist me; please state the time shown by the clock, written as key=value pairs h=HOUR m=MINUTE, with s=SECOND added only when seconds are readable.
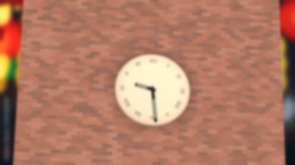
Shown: h=9 m=29
